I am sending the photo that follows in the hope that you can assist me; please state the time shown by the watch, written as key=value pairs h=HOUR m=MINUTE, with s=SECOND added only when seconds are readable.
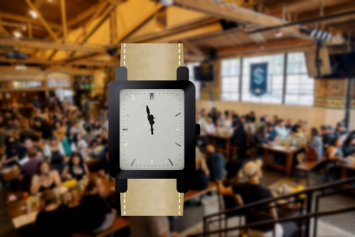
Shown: h=11 m=58
